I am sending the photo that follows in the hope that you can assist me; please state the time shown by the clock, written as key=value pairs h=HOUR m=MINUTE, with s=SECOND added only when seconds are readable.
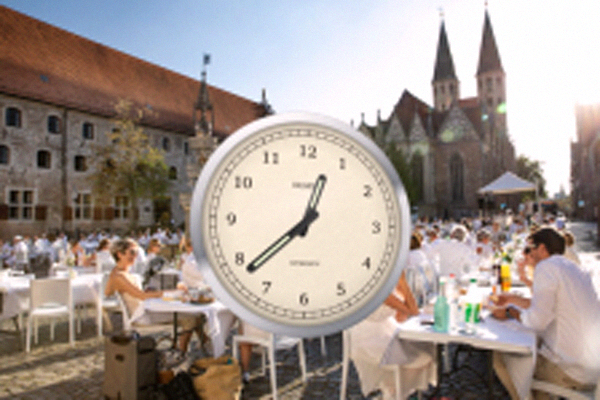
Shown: h=12 m=38
